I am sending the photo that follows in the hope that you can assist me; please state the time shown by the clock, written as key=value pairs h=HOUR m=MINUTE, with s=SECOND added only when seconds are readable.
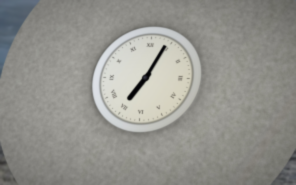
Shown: h=7 m=4
